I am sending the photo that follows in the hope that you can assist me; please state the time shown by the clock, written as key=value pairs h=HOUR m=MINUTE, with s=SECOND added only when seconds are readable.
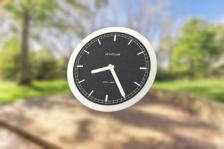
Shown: h=8 m=25
